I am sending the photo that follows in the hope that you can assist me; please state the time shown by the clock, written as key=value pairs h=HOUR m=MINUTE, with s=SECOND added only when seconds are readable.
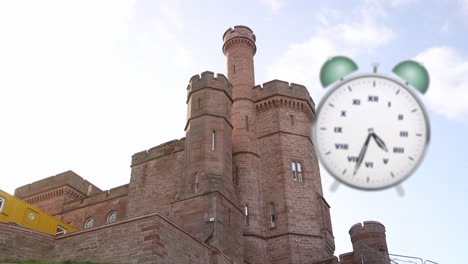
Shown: h=4 m=33
